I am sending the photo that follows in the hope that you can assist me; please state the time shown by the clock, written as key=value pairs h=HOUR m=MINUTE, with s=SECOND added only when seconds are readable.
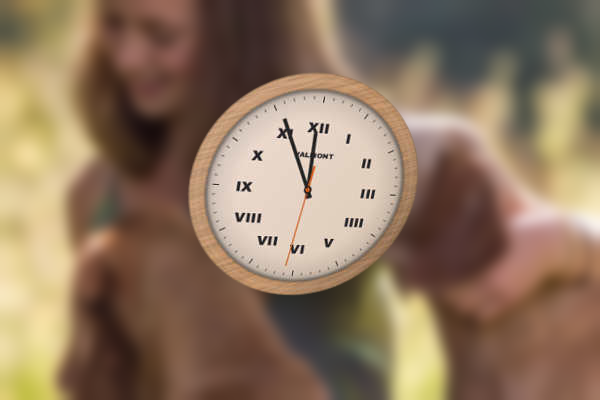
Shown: h=11 m=55 s=31
